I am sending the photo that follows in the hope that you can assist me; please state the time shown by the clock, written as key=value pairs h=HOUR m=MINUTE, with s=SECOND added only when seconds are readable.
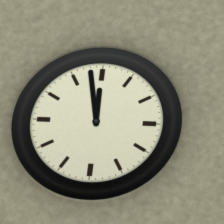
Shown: h=11 m=58
